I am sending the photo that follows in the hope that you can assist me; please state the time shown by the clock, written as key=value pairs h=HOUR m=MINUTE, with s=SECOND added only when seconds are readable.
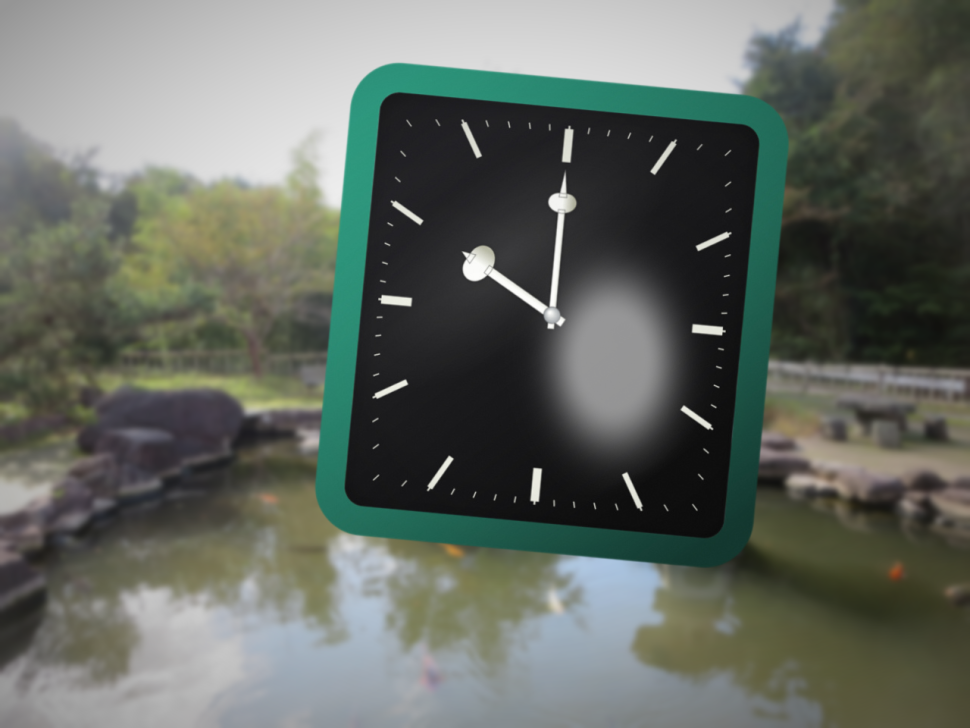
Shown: h=10 m=0
